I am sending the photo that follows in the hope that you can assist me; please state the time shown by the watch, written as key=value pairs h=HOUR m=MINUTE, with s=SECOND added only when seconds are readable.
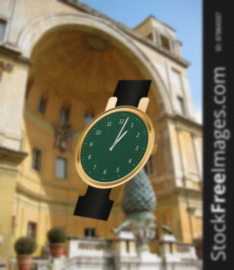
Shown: h=1 m=2
